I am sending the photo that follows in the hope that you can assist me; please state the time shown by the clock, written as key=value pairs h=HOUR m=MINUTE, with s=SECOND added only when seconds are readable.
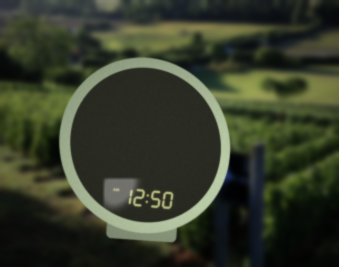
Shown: h=12 m=50
